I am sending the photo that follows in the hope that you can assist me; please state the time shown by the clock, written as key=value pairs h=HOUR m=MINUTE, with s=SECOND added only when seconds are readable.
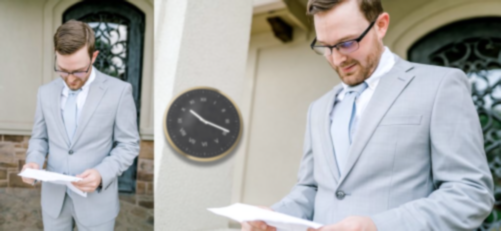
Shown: h=10 m=19
